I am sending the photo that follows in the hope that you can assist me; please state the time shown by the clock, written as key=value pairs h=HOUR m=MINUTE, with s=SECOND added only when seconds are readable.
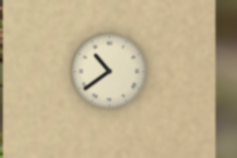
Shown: h=10 m=39
